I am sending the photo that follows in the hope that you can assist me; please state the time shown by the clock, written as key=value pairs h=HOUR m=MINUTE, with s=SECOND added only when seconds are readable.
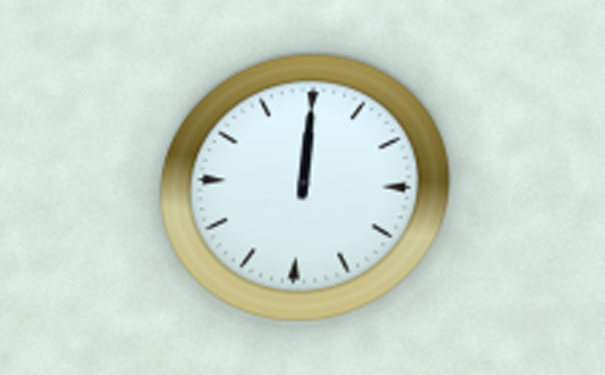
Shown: h=12 m=0
